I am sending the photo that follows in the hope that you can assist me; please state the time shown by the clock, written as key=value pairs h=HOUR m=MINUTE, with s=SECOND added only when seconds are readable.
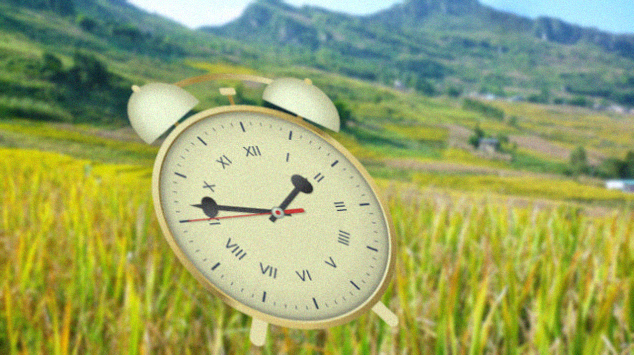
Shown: h=1 m=46 s=45
